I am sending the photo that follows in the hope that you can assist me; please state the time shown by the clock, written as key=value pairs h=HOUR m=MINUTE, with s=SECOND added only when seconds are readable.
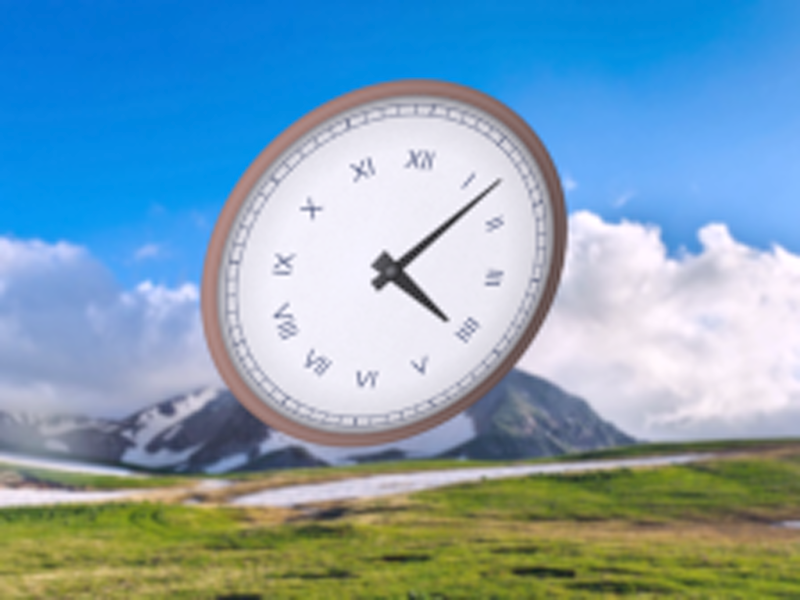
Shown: h=4 m=7
